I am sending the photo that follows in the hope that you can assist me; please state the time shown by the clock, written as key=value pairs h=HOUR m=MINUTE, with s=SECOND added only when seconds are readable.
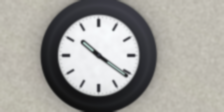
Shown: h=10 m=21
